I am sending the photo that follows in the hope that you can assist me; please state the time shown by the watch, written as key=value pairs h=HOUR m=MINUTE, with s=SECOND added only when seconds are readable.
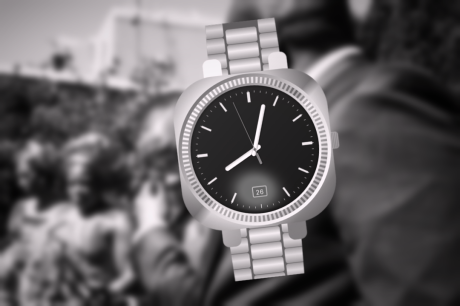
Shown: h=8 m=2 s=57
